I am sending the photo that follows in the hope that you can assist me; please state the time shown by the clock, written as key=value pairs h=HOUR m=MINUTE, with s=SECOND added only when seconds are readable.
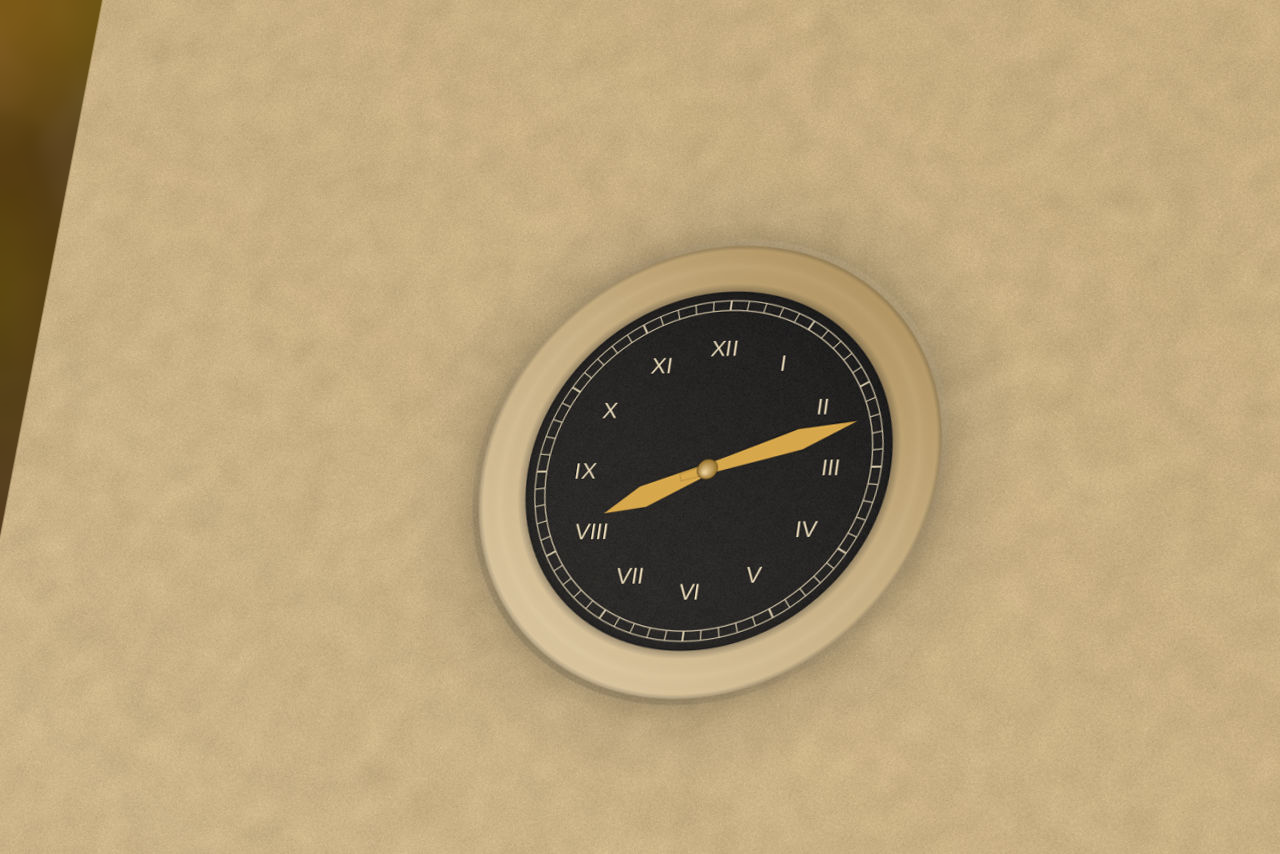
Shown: h=8 m=12
